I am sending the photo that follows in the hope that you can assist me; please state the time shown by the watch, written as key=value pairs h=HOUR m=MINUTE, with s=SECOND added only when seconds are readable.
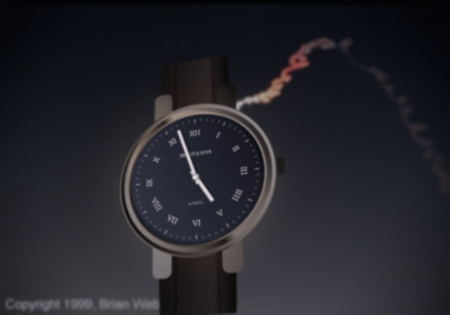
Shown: h=4 m=57
